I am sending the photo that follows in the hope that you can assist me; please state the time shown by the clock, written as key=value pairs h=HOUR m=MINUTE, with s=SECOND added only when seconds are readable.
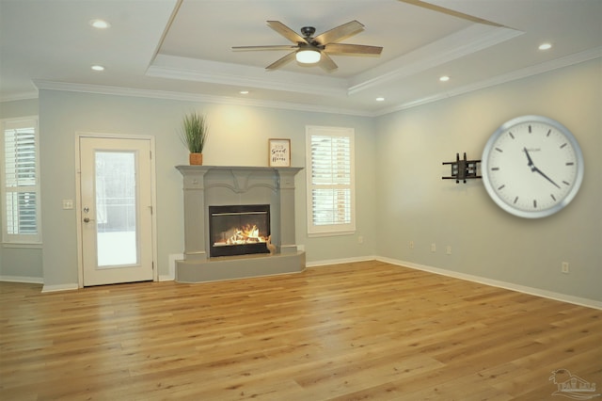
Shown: h=11 m=22
